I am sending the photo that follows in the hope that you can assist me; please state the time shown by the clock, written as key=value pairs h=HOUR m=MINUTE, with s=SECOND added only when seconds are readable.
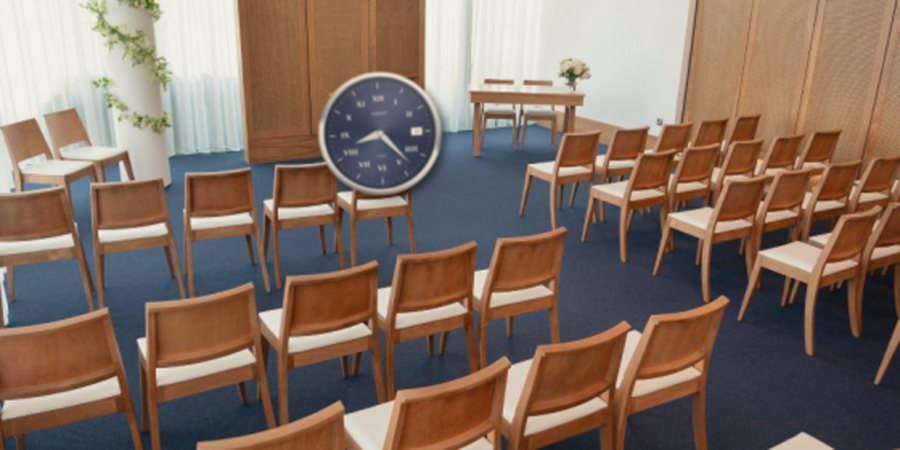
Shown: h=8 m=23
